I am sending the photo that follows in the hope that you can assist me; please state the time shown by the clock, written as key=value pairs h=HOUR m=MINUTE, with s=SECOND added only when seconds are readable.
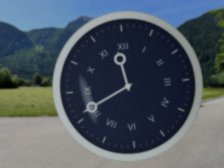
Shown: h=11 m=41
